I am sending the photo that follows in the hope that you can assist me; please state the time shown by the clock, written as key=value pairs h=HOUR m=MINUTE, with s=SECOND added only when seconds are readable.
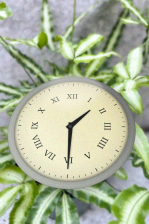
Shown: h=1 m=30
